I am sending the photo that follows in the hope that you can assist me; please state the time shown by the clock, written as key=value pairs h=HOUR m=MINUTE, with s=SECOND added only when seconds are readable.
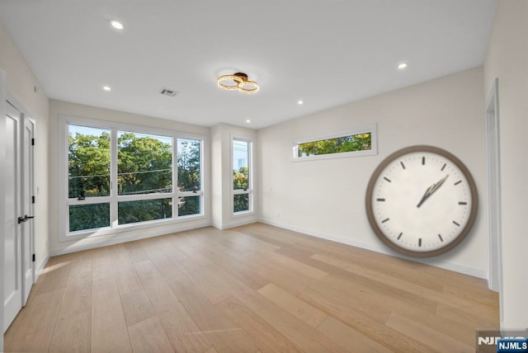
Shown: h=1 m=7
